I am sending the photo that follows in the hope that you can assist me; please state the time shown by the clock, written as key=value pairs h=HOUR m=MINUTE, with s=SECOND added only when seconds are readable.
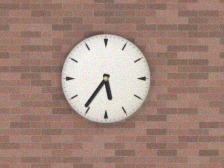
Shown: h=5 m=36
